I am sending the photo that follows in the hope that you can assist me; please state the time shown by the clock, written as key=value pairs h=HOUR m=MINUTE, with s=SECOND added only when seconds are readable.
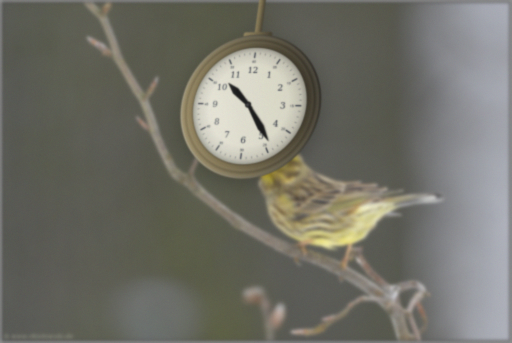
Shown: h=10 m=24
